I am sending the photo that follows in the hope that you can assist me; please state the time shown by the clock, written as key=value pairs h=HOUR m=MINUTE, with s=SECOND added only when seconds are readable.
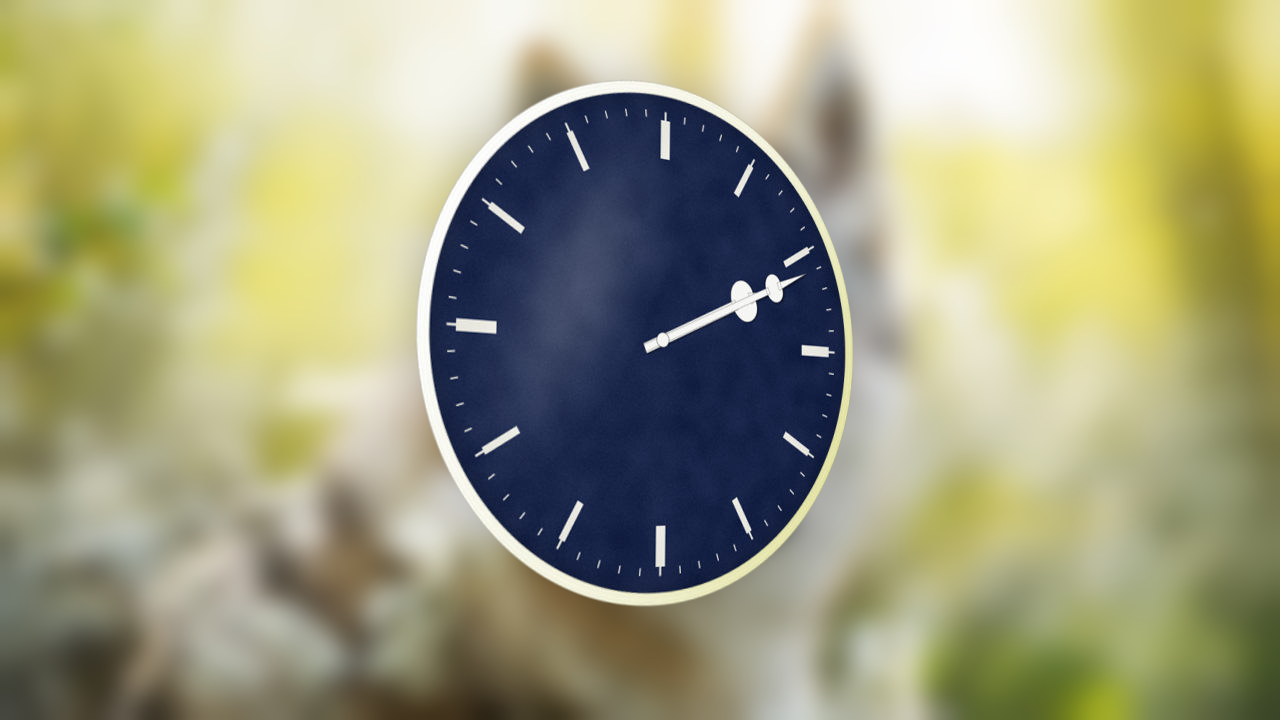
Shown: h=2 m=11
